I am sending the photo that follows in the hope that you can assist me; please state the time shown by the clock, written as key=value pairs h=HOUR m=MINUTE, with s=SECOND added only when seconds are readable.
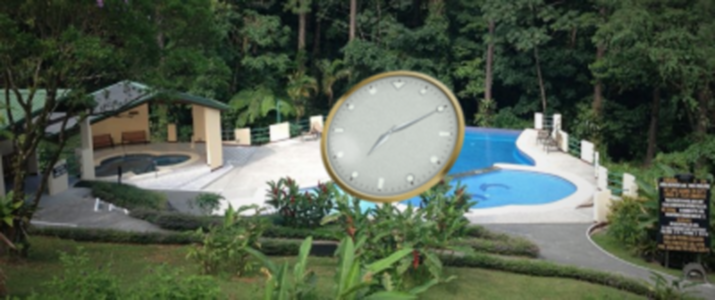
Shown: h=7 m=10
